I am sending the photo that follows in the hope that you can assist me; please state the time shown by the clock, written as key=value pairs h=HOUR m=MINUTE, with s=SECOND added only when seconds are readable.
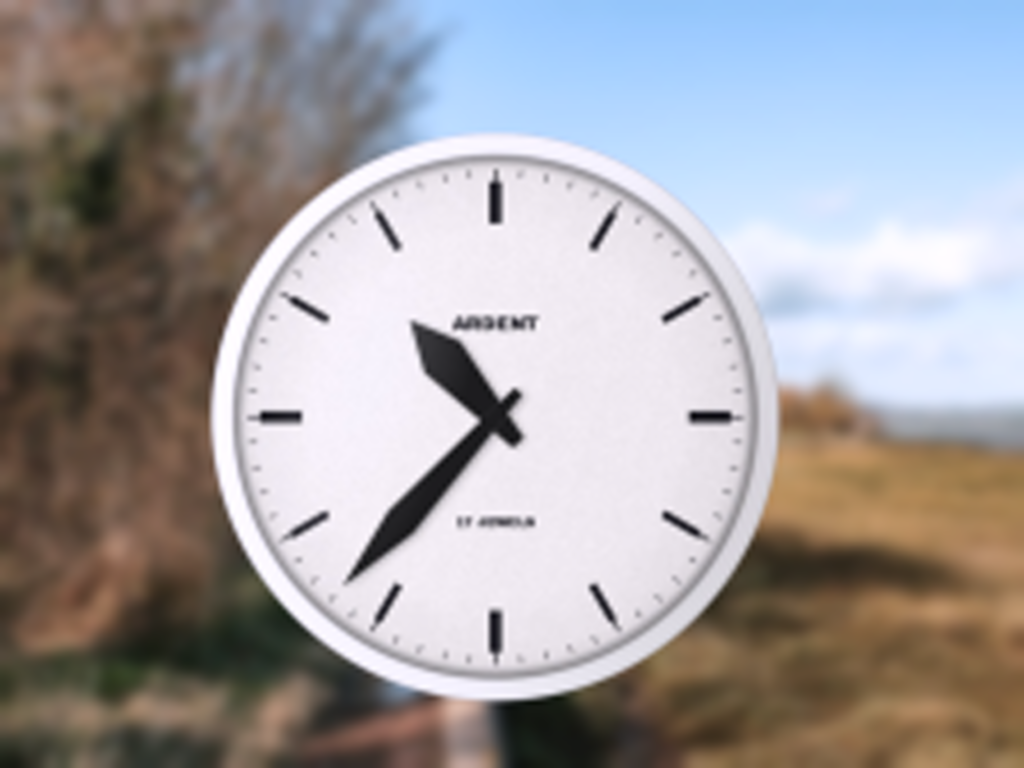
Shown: h=10 m=37
